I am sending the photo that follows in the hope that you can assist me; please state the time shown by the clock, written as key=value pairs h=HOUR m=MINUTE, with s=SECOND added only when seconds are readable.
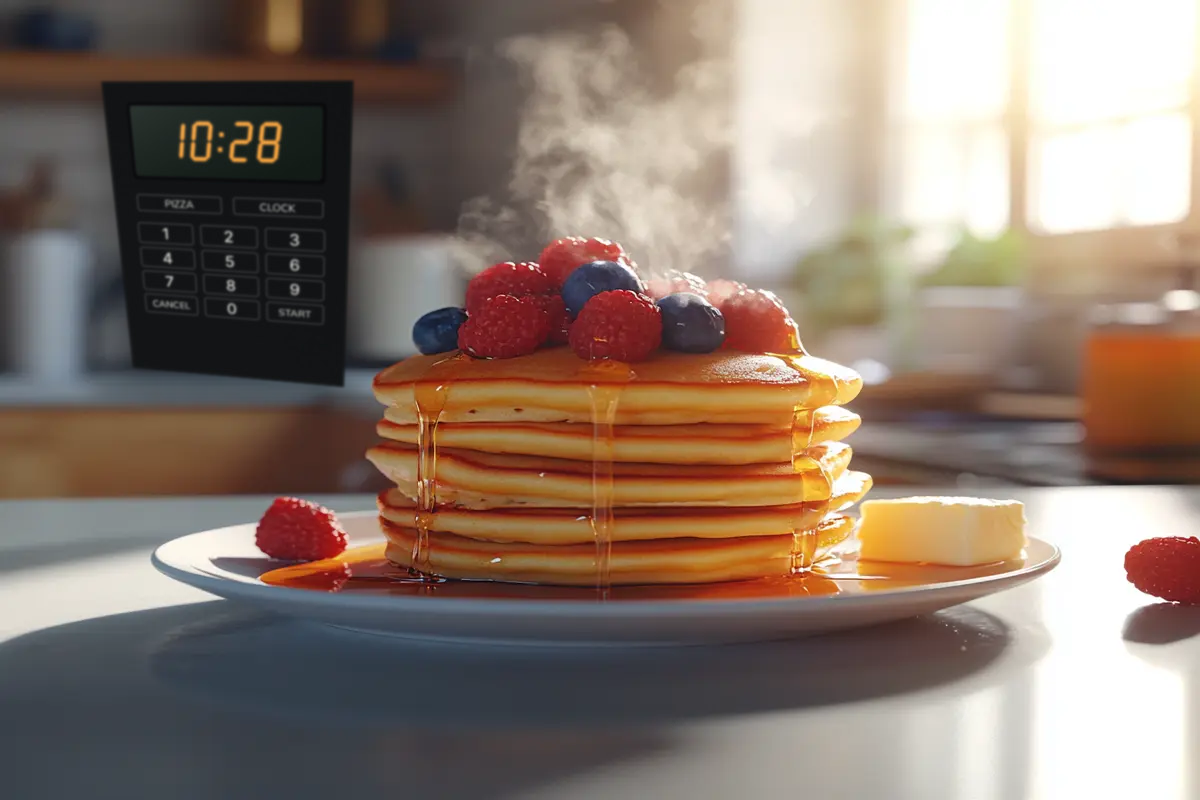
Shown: h=10 m=28
